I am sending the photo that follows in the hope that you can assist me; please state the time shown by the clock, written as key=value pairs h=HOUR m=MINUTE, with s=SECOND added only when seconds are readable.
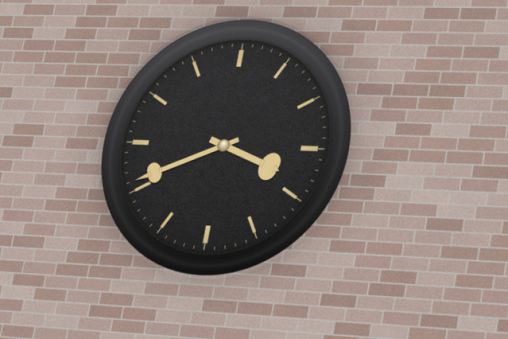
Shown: h=3 m=41
